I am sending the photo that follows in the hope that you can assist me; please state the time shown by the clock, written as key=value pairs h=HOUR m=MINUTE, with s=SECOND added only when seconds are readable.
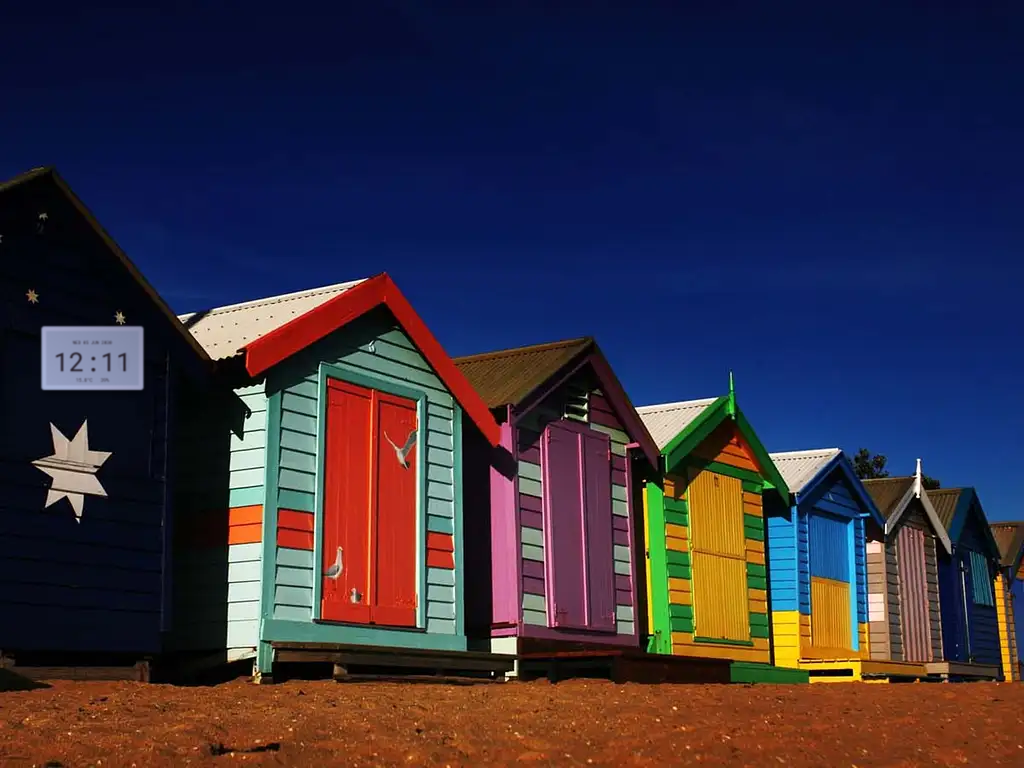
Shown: h=12 m=11
